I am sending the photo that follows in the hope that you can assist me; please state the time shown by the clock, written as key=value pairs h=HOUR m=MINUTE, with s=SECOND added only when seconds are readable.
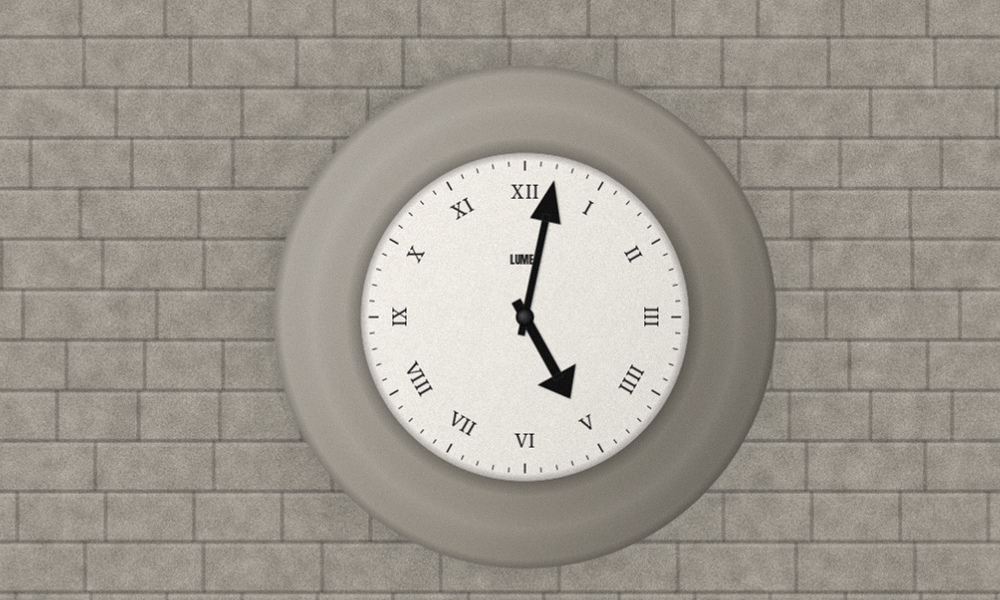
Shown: h=5 m=2
